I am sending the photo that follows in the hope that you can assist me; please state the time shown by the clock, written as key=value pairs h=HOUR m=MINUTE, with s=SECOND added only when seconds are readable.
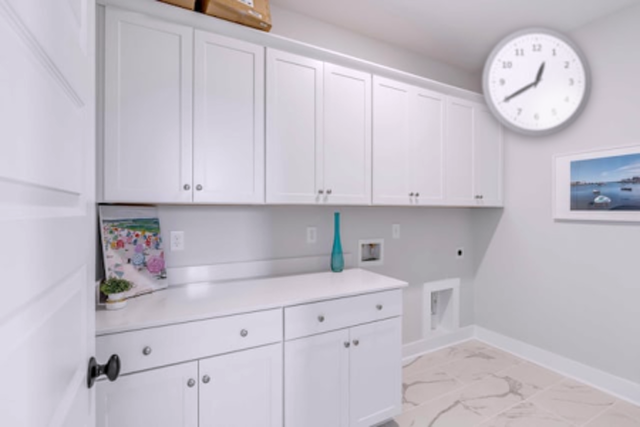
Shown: h=12 m=40
